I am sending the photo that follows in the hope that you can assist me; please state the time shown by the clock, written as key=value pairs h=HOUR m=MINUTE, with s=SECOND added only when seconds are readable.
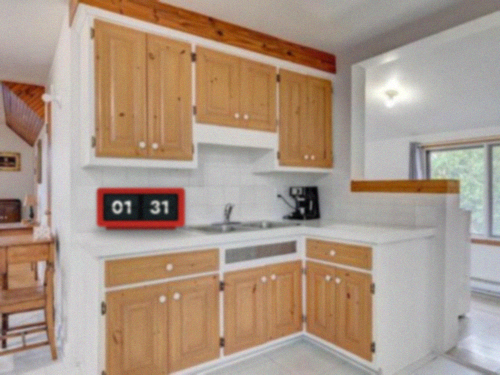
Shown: h=1 m=31
